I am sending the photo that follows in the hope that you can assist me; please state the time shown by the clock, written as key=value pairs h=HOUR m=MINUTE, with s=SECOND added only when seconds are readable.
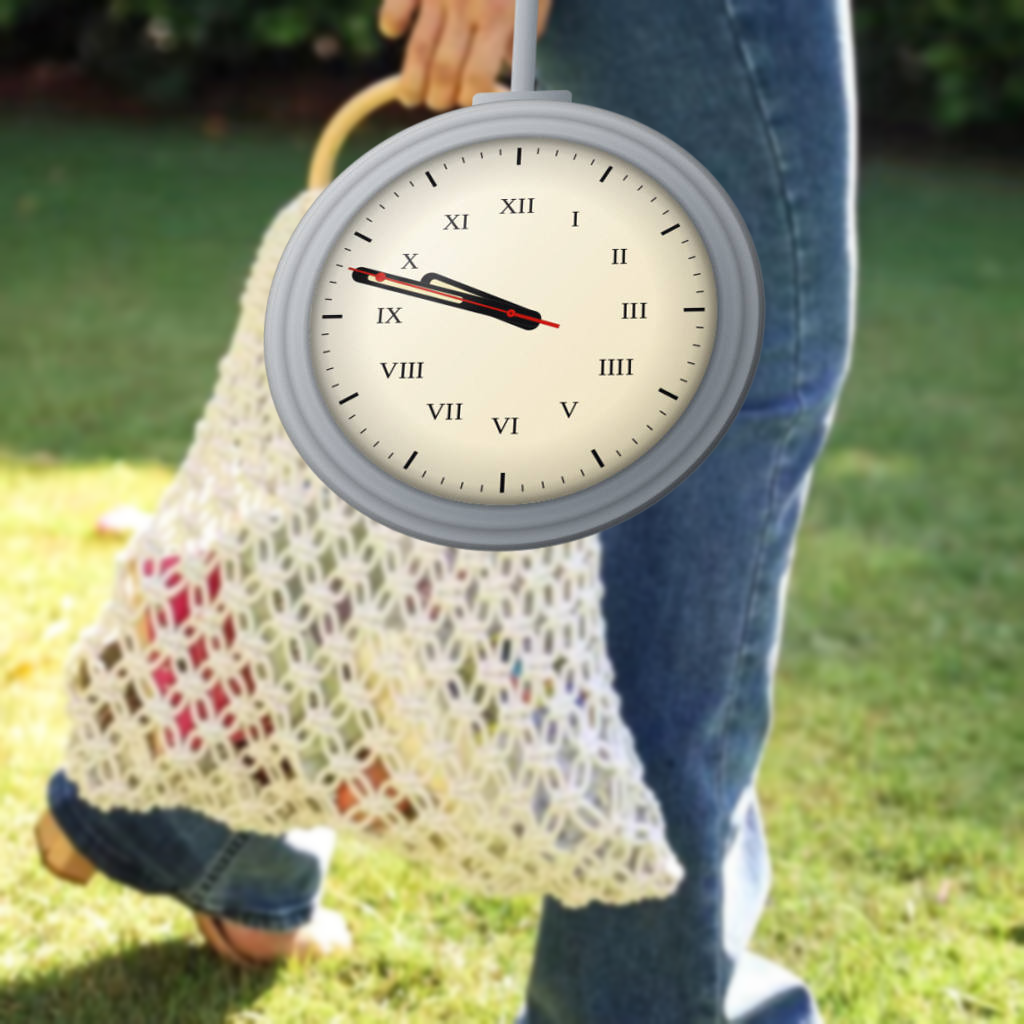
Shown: h=9 m=47 s=48
